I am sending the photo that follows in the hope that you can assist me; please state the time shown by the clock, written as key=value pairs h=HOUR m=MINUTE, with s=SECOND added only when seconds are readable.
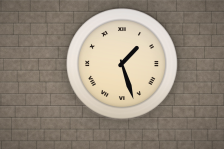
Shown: h=1 m=27
